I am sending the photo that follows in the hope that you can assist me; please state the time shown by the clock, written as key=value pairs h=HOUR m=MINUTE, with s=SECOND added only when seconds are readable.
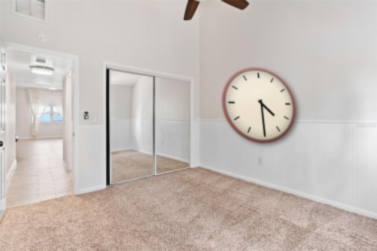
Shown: h=4 m=30
